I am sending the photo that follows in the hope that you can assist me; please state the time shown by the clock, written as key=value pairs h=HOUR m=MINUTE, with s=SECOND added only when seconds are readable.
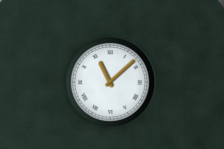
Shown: h=11 m=8
